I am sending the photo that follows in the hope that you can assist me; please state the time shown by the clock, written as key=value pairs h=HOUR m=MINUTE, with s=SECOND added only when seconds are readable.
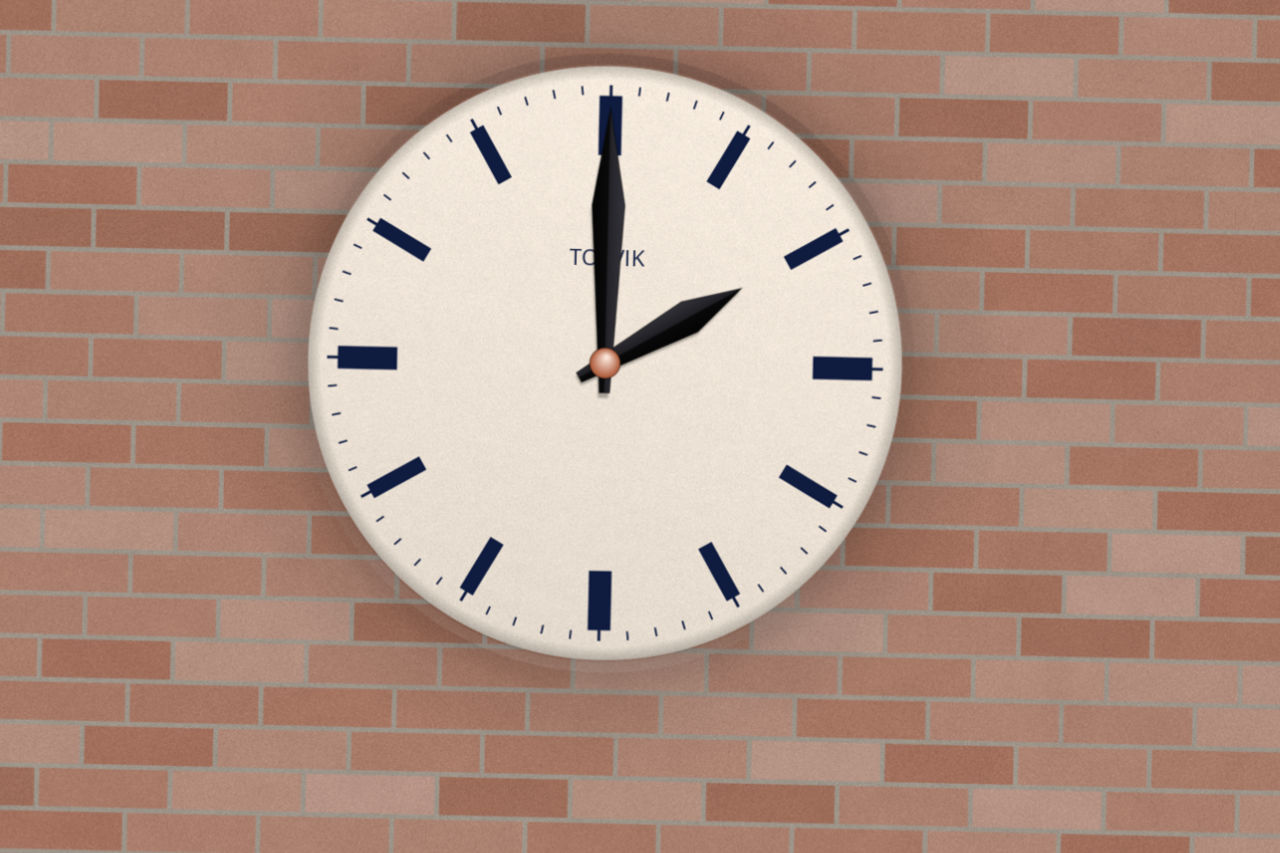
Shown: h=2 m=0
